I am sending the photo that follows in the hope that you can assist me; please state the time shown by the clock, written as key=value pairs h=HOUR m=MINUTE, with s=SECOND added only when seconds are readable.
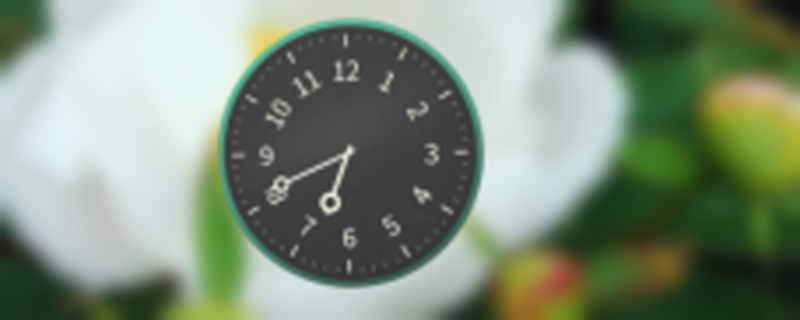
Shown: h=6 m=41
